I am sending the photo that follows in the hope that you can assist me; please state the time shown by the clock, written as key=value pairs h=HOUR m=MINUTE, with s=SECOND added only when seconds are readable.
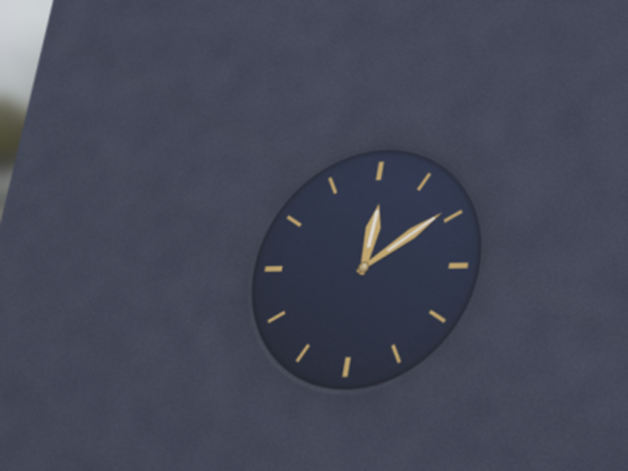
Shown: h=12 m=9
